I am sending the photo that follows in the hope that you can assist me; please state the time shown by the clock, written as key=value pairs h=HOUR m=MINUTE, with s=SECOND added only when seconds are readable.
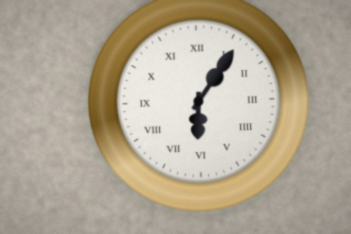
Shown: h=6 m=6
